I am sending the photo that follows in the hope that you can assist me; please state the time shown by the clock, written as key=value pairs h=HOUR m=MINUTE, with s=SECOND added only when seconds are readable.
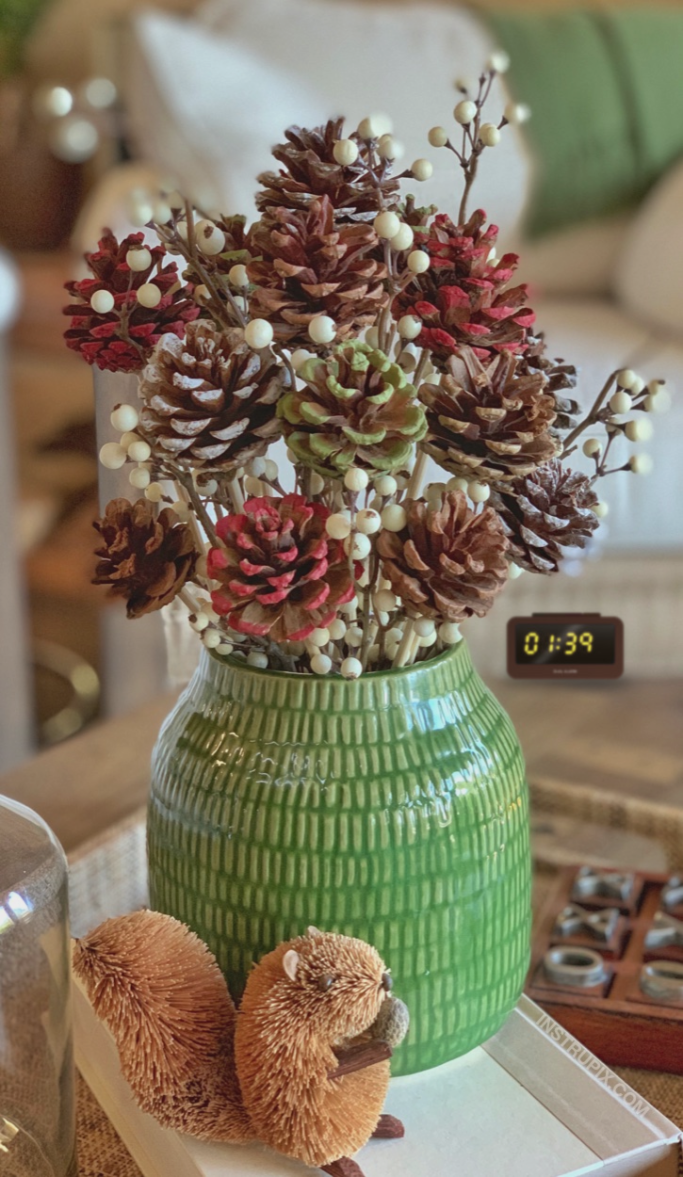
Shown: h=1 m=39
